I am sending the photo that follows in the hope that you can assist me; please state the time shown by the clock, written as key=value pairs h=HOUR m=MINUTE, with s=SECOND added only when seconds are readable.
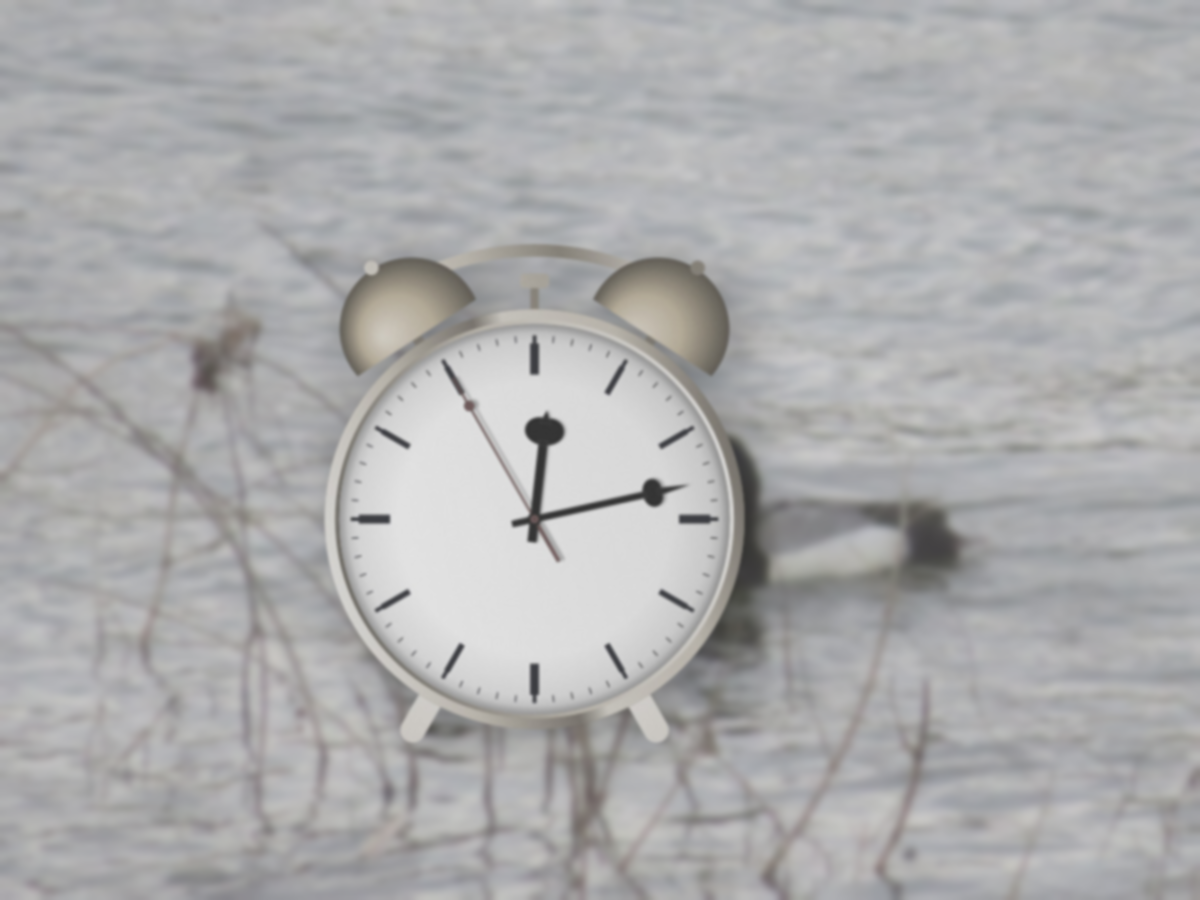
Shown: h=12 m=12 s=55
